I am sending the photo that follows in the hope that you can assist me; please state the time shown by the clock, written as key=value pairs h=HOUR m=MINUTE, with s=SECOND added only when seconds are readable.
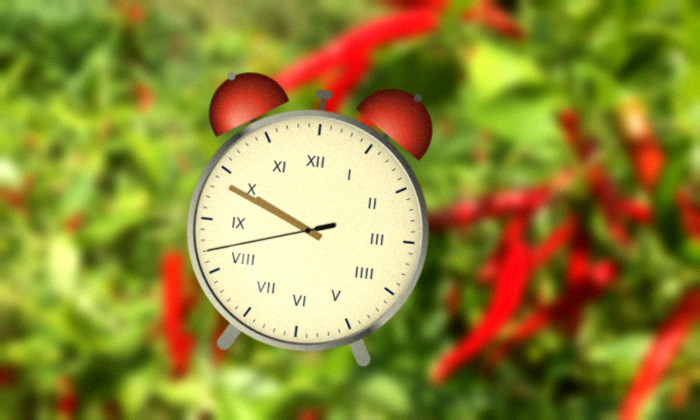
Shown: h=9 m=48 s=42
